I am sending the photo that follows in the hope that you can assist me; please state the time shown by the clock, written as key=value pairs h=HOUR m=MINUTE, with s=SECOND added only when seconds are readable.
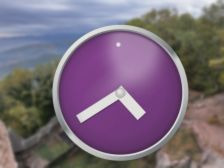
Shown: h=4 m=40
